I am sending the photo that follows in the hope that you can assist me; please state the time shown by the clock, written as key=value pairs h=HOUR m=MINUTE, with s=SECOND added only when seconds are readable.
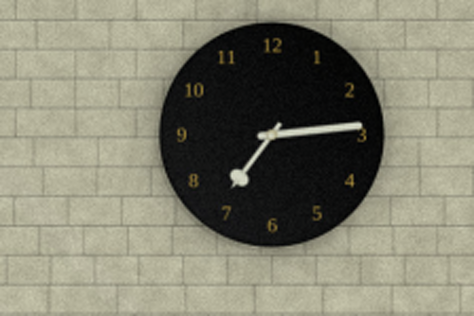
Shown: h=7 m=14
